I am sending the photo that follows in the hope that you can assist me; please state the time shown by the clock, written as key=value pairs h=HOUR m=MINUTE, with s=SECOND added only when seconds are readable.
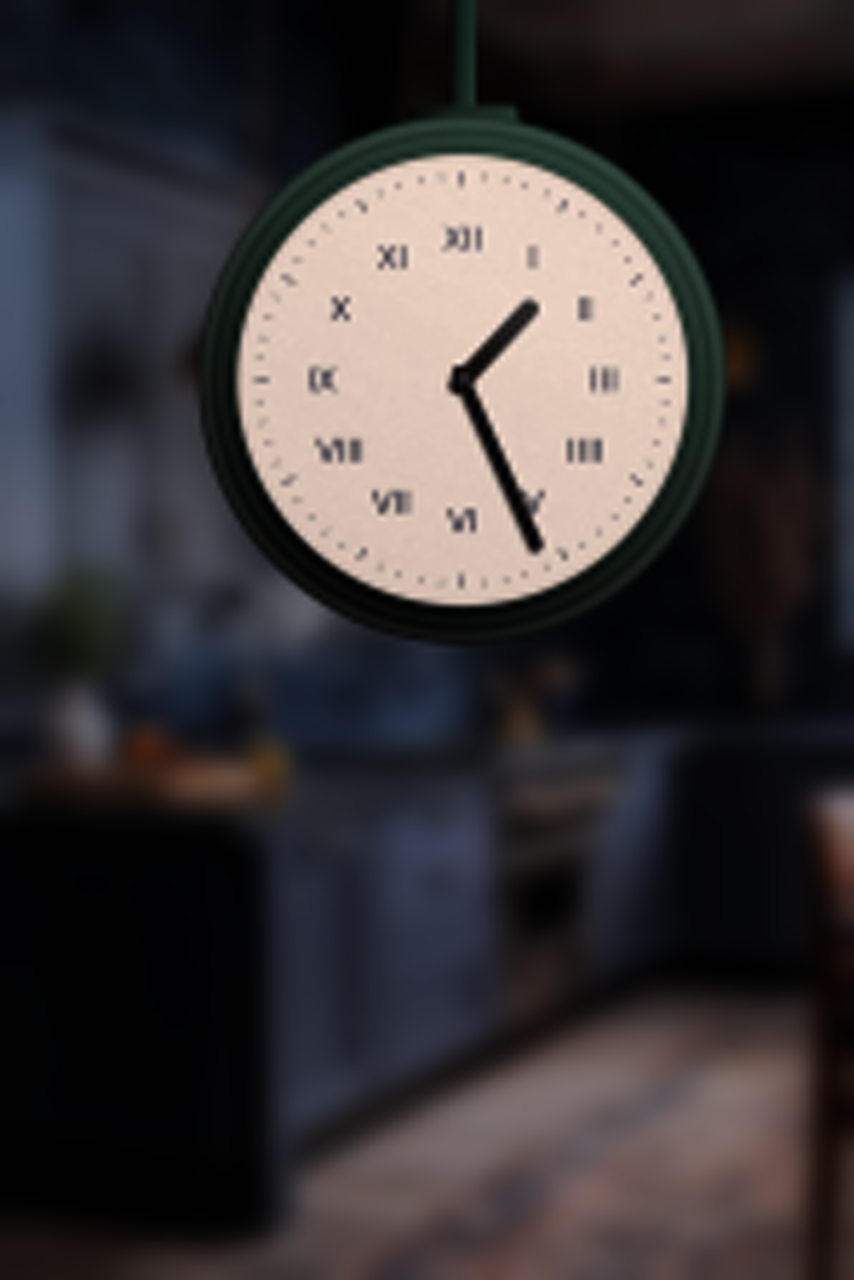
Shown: h=1 m=26
